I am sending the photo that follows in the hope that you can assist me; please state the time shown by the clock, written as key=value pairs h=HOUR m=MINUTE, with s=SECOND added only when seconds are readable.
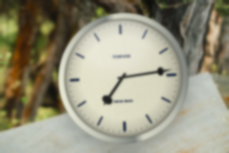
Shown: h=7 m=14
